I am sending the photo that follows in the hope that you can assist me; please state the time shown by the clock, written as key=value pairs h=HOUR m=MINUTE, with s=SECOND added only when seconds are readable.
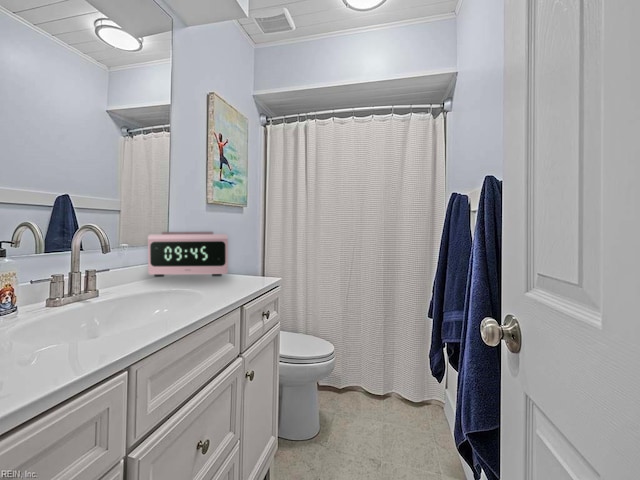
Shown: h=9 m=45
